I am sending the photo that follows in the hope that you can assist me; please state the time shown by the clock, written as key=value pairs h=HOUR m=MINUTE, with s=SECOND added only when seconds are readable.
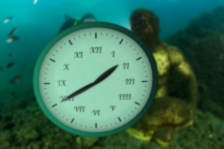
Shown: h=1 m=40
